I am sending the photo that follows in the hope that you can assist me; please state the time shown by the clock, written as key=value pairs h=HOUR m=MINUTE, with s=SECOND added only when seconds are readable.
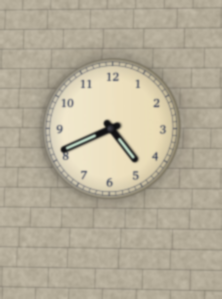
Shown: h=4 m=41
